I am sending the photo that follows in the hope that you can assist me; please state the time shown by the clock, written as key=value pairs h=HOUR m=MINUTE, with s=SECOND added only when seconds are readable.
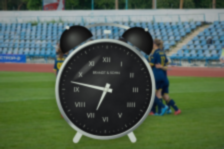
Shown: h=6 m=47
